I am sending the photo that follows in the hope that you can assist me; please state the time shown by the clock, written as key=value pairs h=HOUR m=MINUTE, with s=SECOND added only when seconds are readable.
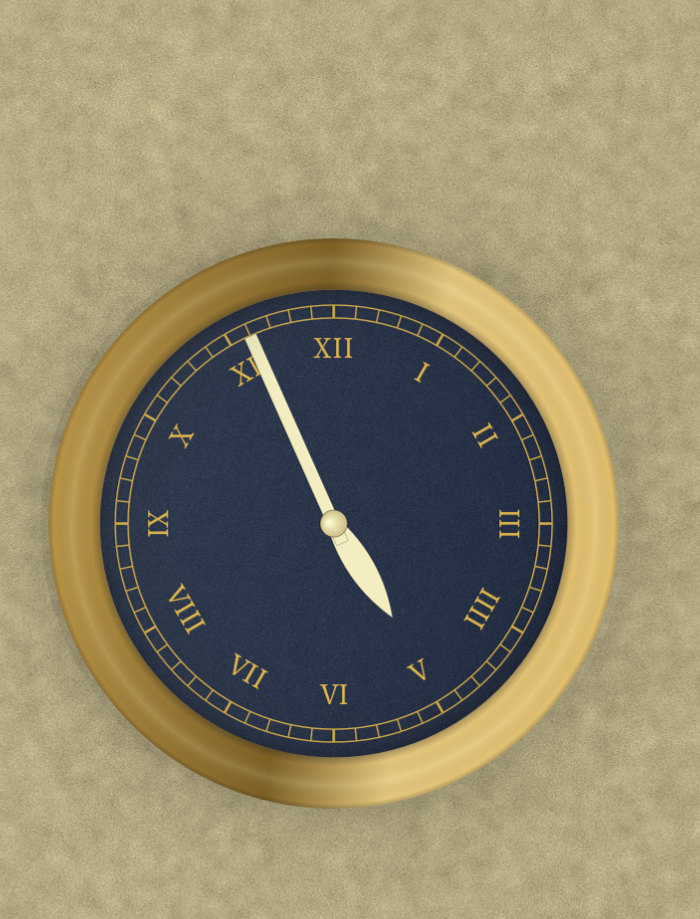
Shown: h=4 m=56
